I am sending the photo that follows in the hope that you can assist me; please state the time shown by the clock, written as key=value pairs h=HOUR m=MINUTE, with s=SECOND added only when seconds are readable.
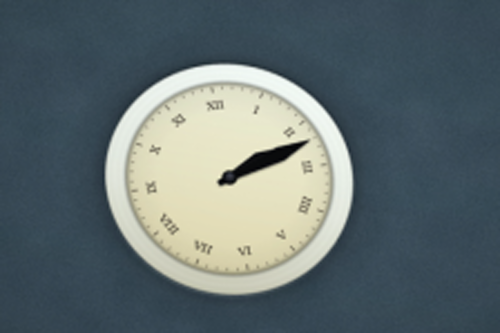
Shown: h=2 m=12
